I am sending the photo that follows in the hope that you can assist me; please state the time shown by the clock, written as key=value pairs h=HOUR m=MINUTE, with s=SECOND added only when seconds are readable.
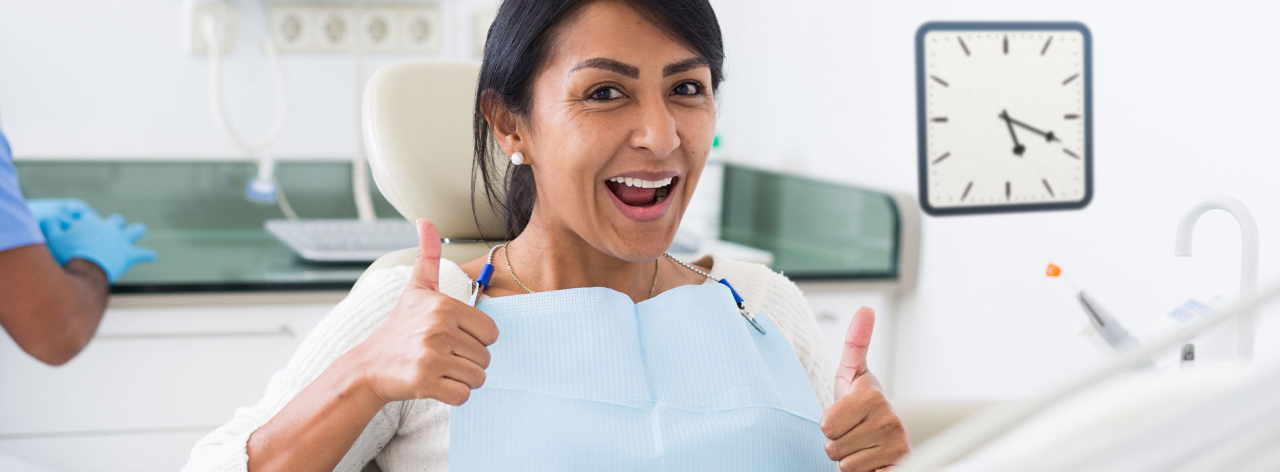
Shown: h=5 m=19
